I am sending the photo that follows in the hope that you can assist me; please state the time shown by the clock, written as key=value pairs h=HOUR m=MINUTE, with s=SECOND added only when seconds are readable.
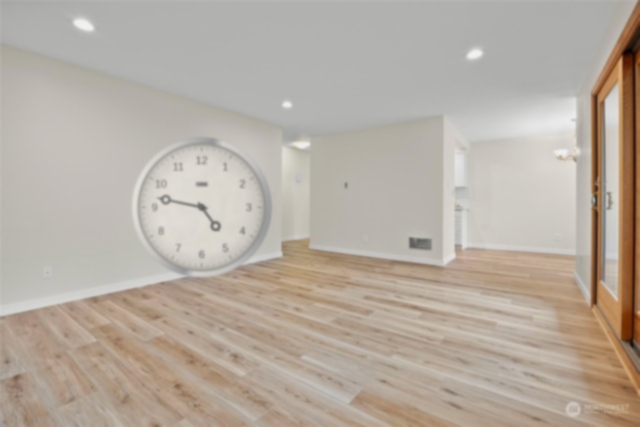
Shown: h=4 m=47
